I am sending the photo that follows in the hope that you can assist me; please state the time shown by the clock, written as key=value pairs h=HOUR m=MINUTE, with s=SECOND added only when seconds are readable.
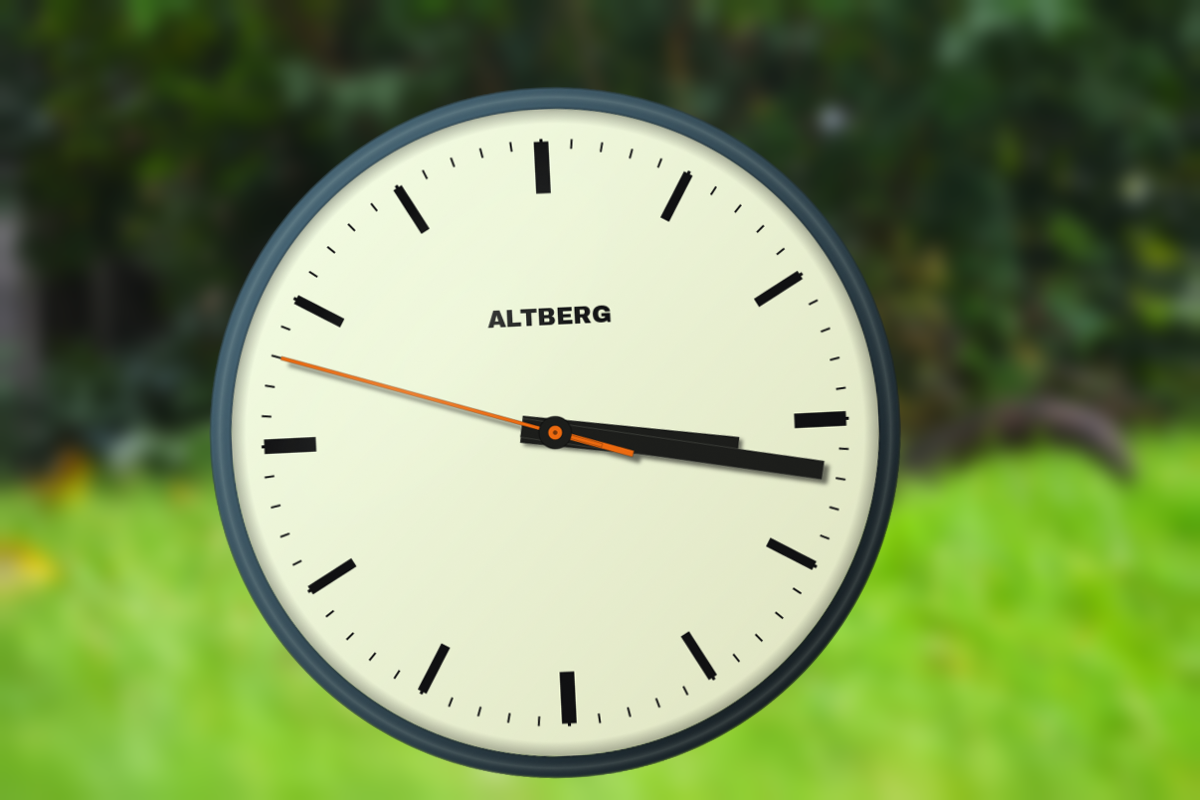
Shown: h=3 m=16 s=48
